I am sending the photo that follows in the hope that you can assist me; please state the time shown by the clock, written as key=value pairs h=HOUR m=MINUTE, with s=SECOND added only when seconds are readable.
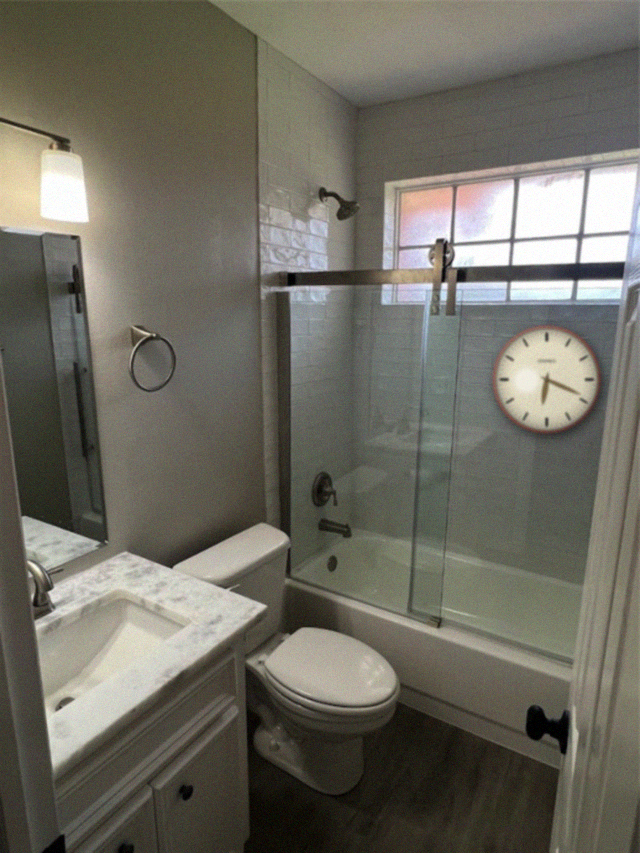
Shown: h=6 m=19
